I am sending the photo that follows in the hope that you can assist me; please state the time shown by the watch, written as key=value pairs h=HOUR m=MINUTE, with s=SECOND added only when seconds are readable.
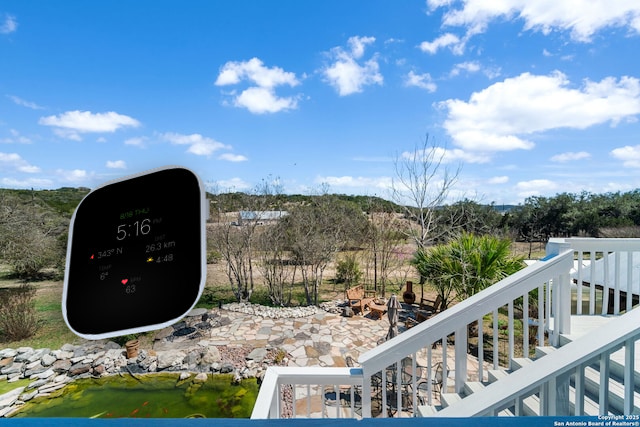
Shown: h=5 m=16
